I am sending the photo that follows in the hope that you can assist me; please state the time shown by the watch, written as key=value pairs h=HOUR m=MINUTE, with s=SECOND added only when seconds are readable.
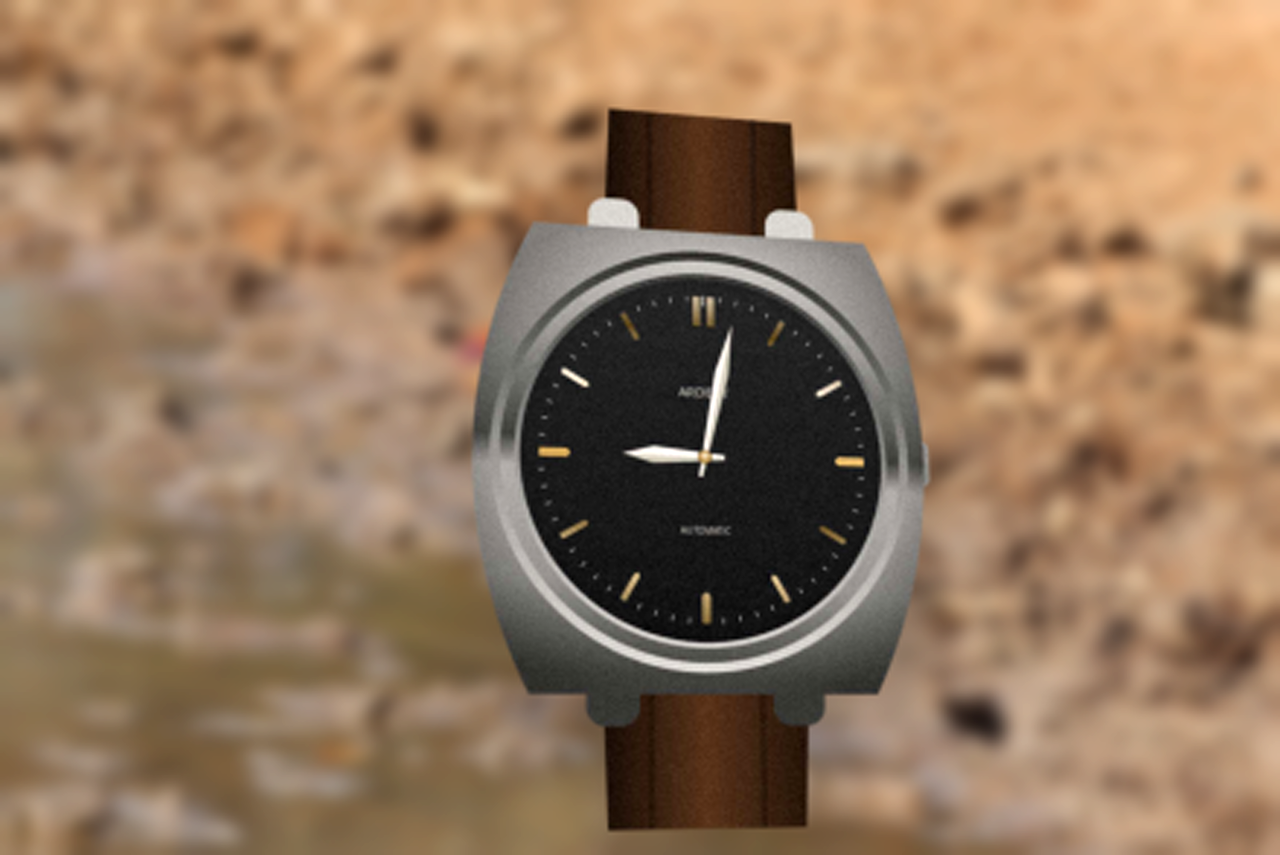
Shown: h=9 m=2
